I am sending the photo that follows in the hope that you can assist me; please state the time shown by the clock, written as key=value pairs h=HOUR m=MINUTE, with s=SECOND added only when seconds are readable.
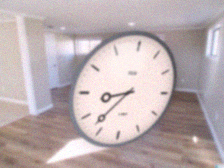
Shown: h=8 m=37
